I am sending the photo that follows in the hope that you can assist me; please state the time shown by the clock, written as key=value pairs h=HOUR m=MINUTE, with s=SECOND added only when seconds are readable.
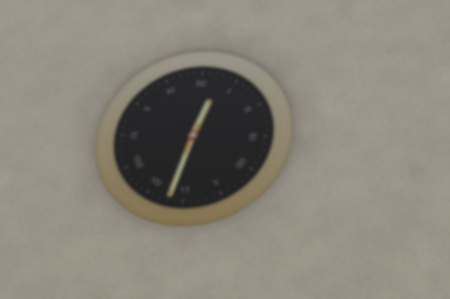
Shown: h=12 m=32
